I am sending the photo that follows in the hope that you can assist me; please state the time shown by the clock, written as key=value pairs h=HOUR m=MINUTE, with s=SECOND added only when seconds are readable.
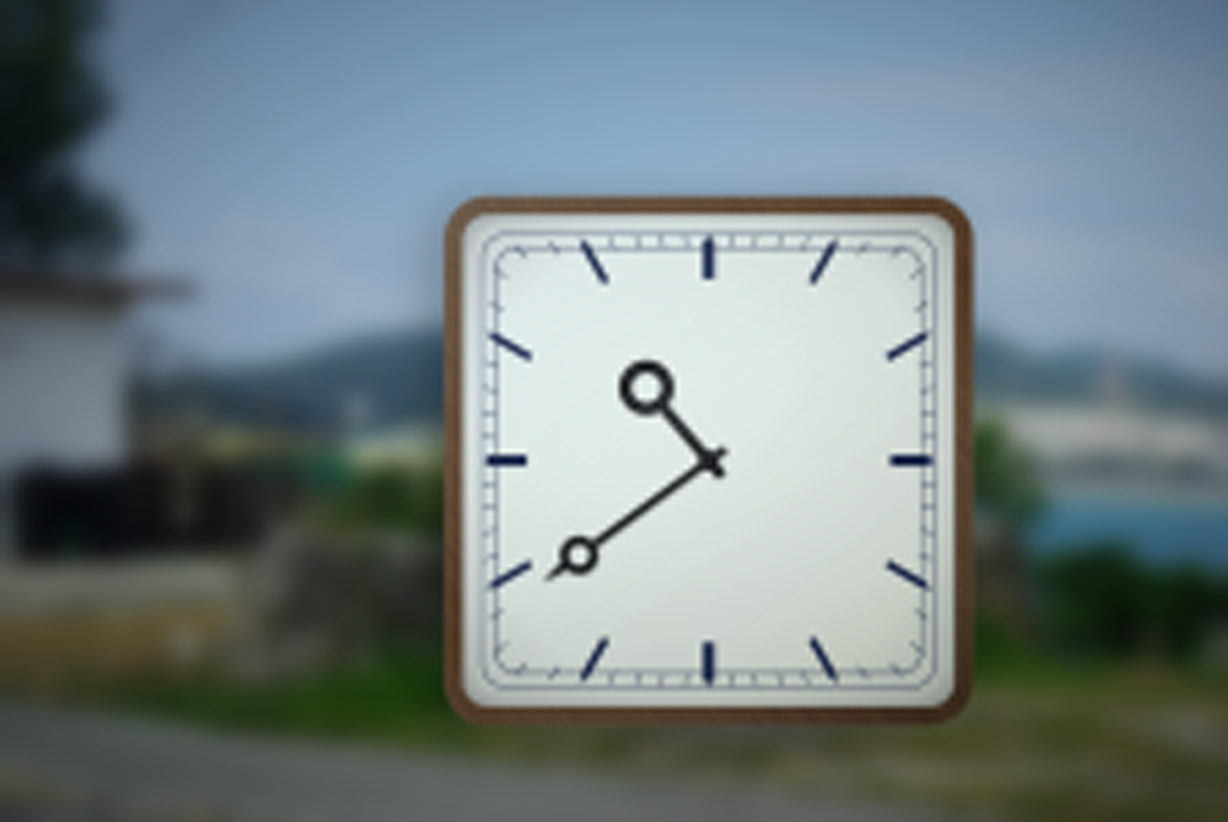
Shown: h=10 m=39
